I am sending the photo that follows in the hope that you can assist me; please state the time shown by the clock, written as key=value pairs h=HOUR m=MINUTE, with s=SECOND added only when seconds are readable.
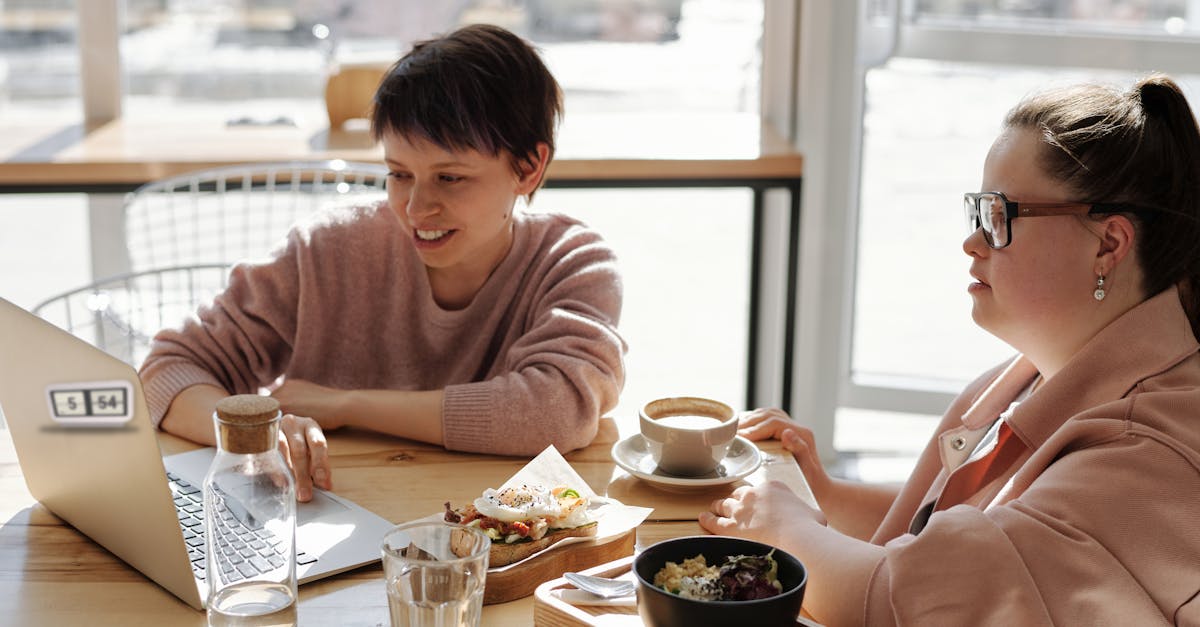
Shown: h=5 m=54
